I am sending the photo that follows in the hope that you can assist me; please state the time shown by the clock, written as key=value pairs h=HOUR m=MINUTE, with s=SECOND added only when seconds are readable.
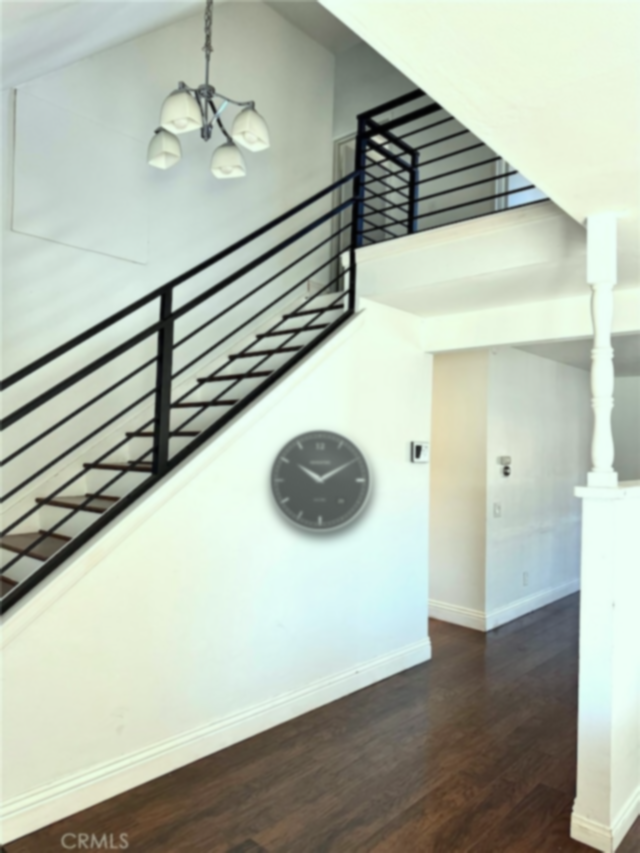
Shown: h=10 m=10
